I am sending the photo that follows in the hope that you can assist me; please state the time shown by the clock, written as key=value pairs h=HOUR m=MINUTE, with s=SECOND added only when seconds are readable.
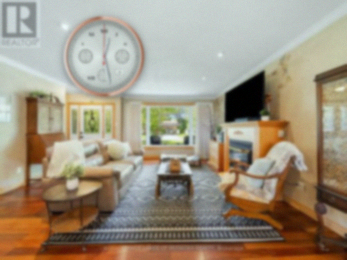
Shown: h=12 m=28
